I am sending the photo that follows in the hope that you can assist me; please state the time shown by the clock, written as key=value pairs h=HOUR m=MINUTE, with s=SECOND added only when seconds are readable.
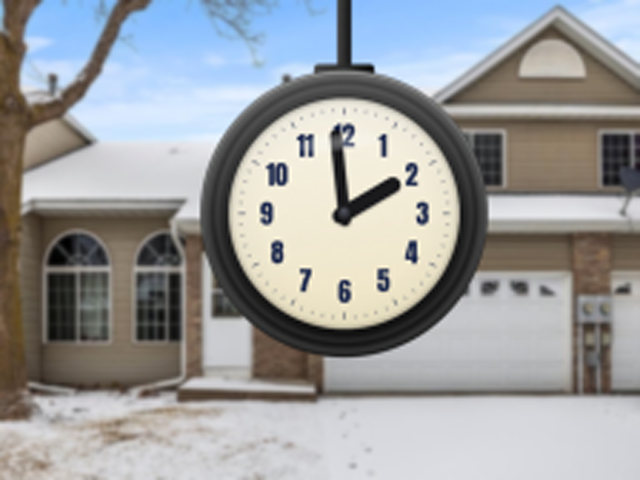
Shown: h=1 m=59
